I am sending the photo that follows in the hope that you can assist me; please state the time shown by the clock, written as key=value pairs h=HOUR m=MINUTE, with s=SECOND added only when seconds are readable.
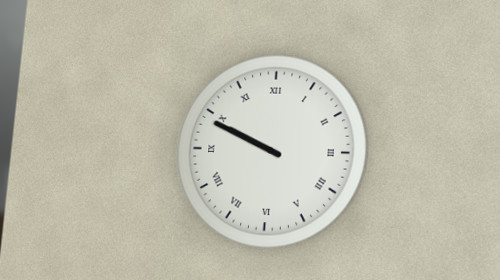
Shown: h=9 m=49
